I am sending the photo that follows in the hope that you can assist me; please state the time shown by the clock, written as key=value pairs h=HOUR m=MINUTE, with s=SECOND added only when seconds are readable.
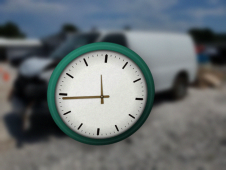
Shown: h=11 m=44
